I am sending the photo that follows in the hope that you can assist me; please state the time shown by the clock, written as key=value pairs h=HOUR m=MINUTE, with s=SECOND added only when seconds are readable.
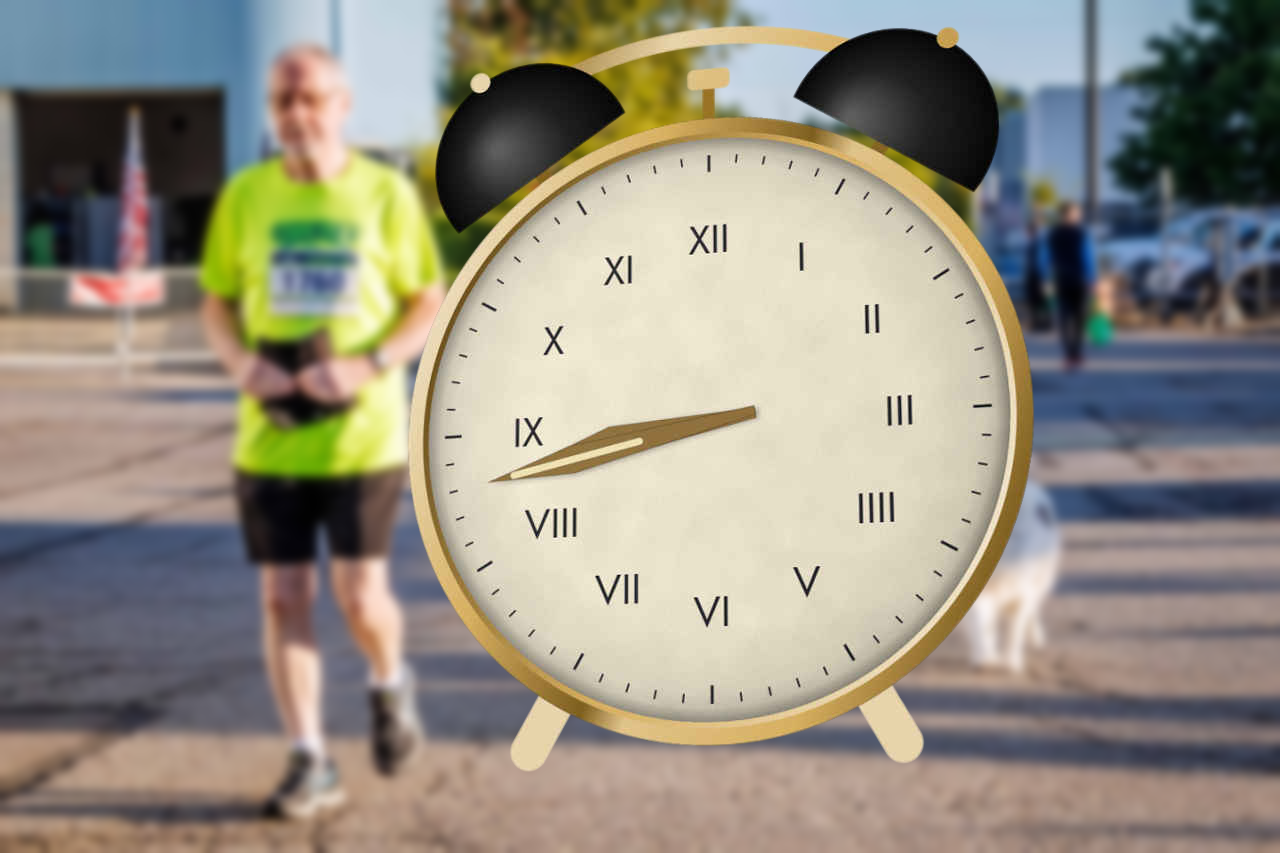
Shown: h=8 m=43
